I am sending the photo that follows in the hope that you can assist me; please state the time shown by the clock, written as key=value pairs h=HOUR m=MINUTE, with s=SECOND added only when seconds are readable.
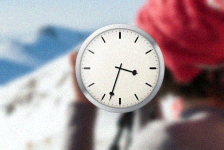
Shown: h=3 m=33
